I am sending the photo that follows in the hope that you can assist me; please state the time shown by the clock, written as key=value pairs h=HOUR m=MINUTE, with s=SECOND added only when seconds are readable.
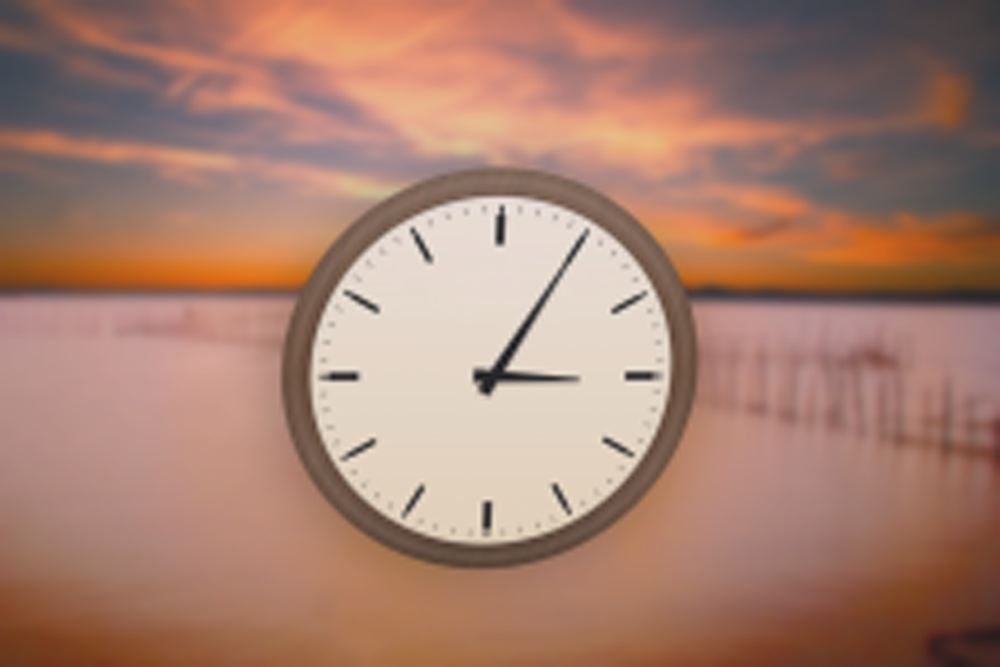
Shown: h=3 m=5
